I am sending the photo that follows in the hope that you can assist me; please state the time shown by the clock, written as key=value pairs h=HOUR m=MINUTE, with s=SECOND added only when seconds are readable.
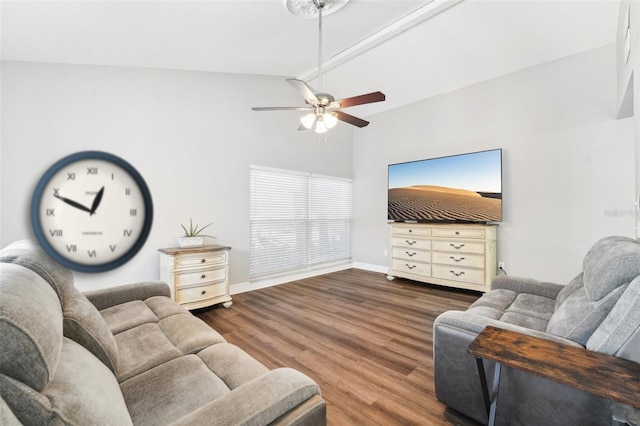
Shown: h=12 m=49
